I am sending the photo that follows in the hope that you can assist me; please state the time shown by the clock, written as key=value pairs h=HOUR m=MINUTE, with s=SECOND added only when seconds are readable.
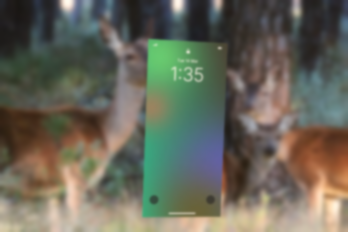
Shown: h=1 m=35
